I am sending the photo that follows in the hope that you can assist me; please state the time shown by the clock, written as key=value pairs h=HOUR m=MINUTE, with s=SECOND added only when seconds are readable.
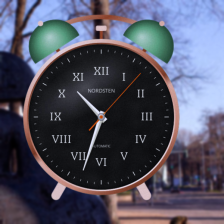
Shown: h=10 m=33 s=7
